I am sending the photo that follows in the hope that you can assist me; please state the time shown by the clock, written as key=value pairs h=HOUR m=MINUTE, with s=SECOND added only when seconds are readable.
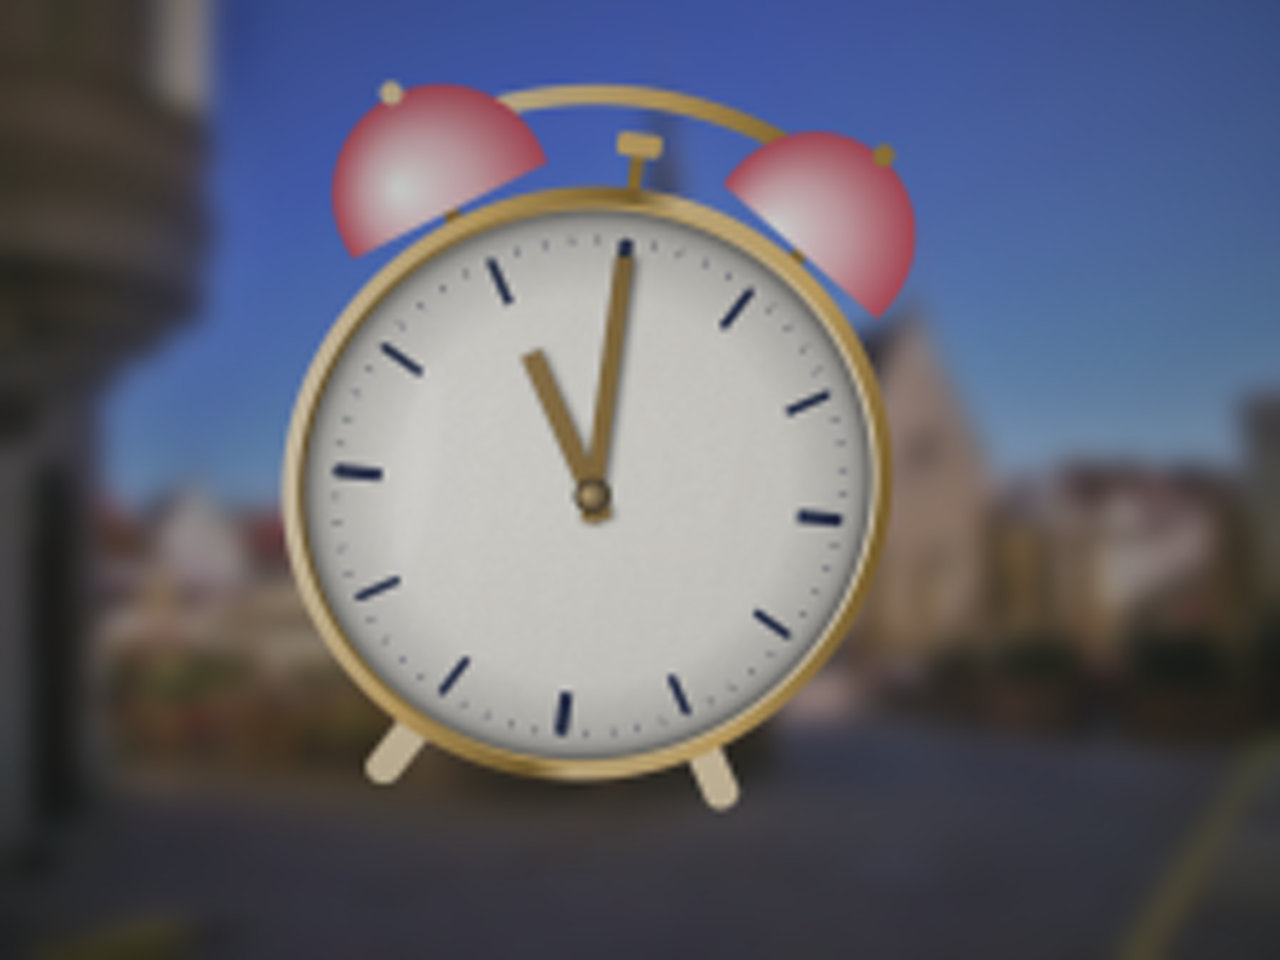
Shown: h=11 m=0
